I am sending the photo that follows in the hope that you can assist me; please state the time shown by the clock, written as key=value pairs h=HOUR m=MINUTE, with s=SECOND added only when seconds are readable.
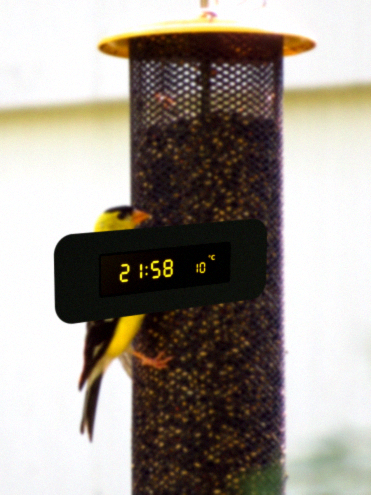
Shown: h=21 m=58
